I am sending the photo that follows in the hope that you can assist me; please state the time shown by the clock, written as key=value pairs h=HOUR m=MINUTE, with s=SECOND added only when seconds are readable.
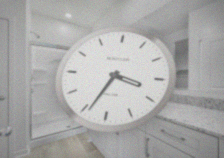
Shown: h=3 m=34
